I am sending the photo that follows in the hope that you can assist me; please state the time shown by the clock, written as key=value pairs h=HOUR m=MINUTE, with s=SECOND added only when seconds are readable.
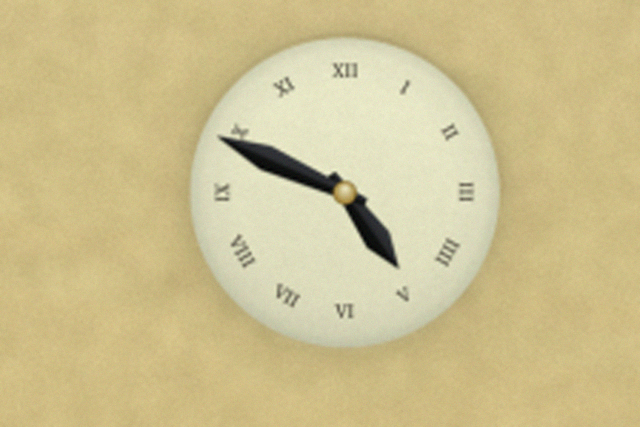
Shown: h=4 m=49
